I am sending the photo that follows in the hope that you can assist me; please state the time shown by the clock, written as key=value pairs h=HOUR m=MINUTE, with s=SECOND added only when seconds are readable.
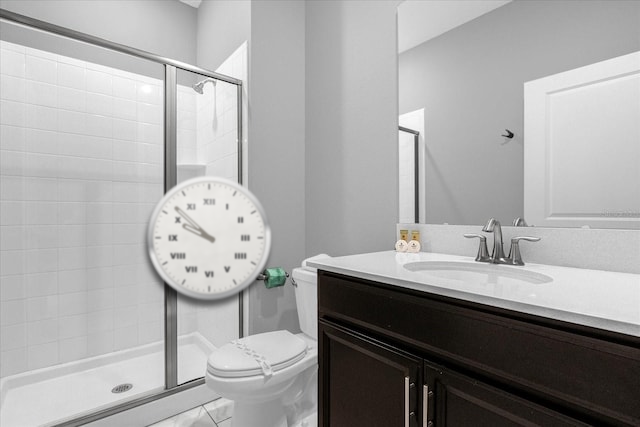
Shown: h=9 m=52
